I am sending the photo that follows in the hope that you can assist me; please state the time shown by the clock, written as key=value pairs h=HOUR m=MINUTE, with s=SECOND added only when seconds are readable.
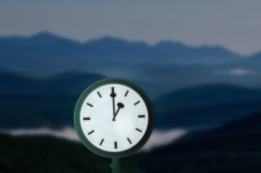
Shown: h=1 m=0
